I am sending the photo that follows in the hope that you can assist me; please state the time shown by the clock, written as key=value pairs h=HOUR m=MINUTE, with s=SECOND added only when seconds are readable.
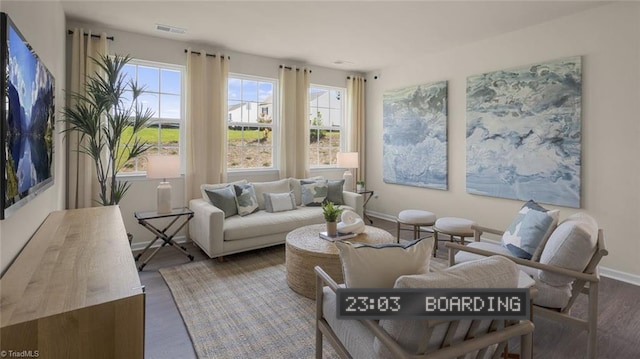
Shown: h=23 m=3
